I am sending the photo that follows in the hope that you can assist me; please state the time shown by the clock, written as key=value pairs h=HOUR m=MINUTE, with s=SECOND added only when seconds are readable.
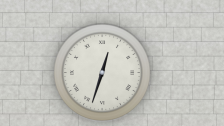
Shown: h=12 m=33
